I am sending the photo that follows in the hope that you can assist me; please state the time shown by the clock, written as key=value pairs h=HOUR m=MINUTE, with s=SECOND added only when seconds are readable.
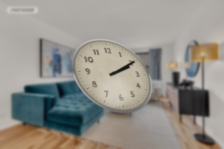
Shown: h=2 m=10
